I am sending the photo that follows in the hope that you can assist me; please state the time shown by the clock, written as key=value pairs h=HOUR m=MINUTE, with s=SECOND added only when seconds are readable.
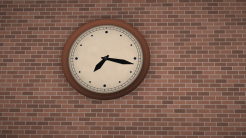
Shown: h=7 m=17
